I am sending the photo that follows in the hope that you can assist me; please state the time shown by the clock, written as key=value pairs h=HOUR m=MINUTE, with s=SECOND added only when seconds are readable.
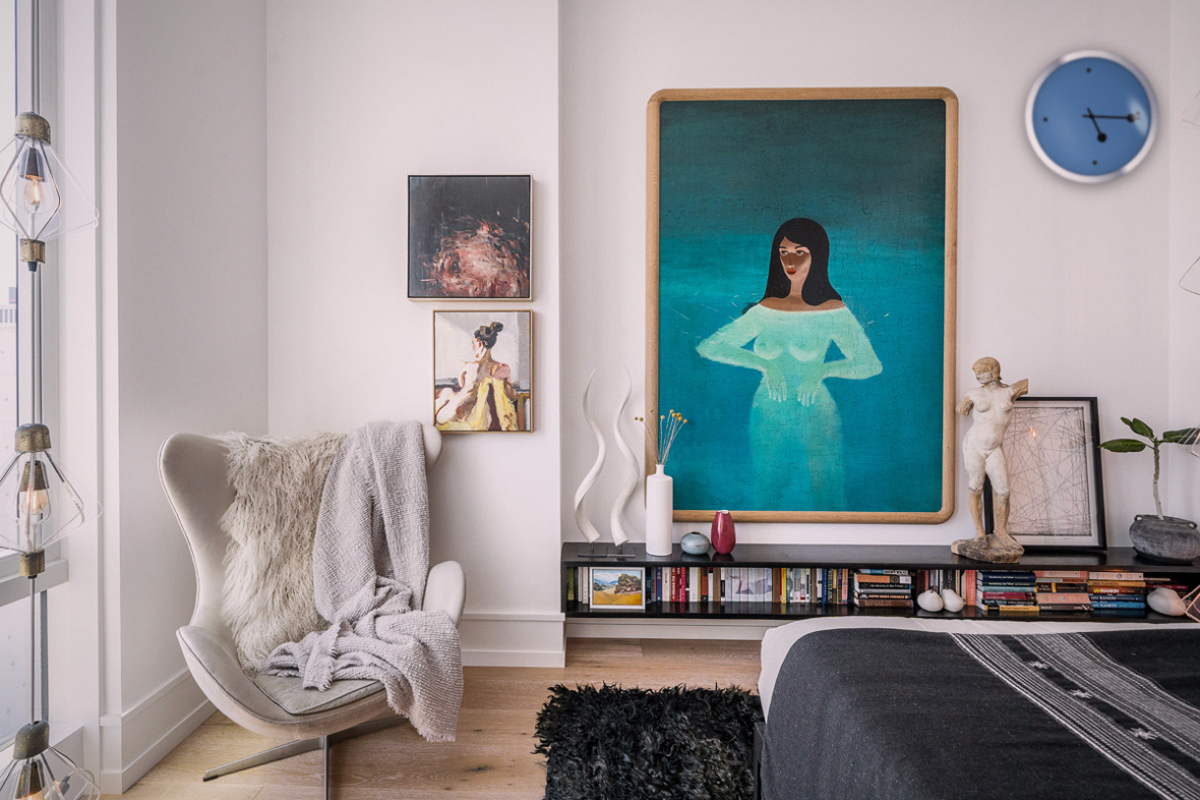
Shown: h=5 m=16
